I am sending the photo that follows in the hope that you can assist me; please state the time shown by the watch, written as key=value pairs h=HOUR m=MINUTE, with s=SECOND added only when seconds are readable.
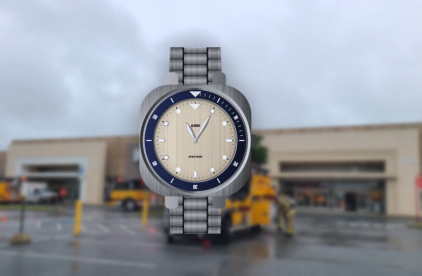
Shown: h=11 m=5
